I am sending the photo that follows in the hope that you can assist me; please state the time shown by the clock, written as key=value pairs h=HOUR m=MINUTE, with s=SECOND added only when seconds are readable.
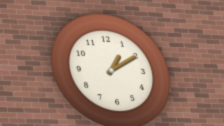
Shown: h=1 m=10
